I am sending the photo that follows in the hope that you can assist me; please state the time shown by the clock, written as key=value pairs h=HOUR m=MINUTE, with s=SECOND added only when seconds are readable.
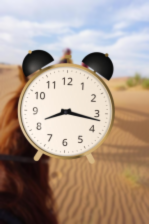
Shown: h=8 m=17
